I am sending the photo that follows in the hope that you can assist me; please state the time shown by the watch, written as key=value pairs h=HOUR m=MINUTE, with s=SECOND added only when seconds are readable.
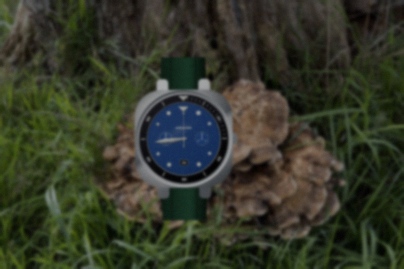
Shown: h=8 m=44
